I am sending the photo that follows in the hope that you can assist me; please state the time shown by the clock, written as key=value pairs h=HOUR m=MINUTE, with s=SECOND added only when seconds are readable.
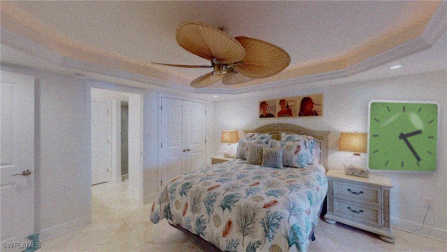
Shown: h=2 m=24
